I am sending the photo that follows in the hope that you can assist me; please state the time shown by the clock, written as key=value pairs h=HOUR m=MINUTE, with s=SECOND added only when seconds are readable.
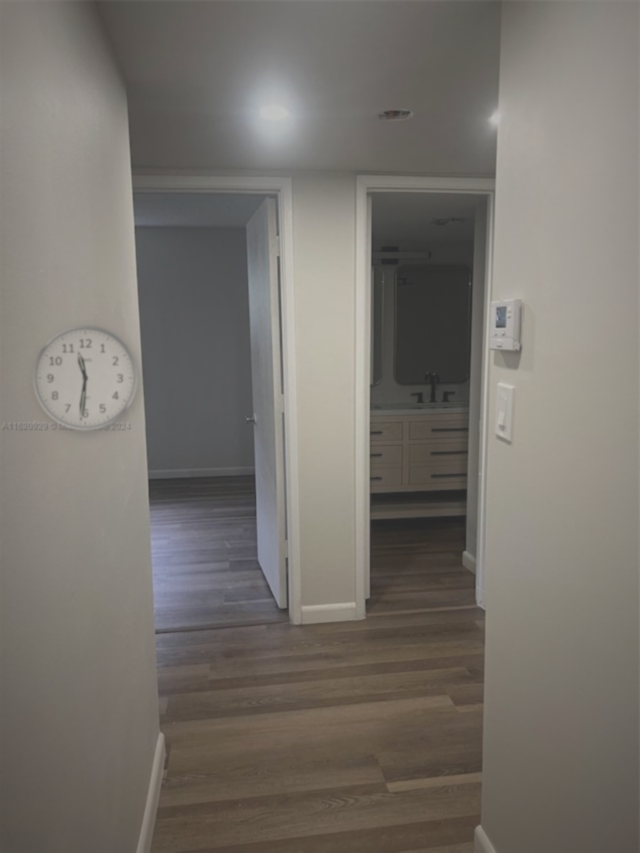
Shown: h=11 m=31
